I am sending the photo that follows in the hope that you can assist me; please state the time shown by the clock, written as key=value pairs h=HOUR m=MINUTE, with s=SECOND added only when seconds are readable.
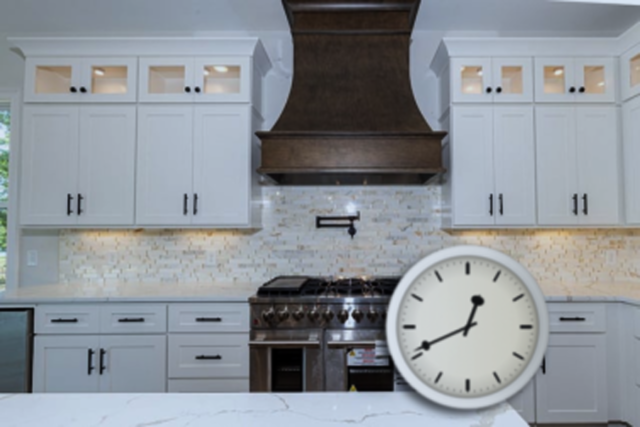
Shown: h=12 m=41
